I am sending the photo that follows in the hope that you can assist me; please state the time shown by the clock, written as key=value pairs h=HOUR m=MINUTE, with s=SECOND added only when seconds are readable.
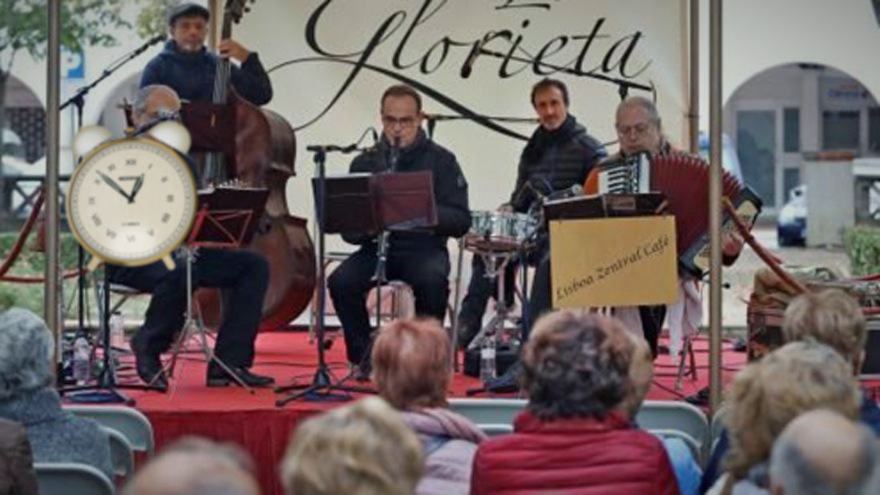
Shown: h=12 m=52
